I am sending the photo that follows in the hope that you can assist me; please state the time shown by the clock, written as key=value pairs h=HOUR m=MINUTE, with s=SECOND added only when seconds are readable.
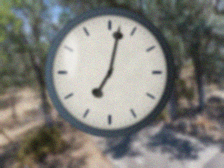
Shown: h=7 m=2
